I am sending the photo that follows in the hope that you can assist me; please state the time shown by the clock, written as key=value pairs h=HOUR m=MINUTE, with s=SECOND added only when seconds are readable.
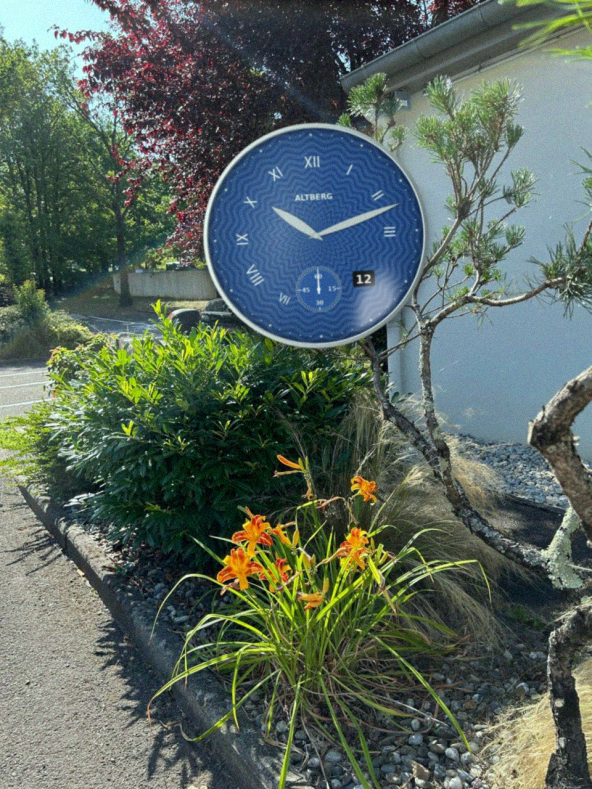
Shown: h=10 m=12
